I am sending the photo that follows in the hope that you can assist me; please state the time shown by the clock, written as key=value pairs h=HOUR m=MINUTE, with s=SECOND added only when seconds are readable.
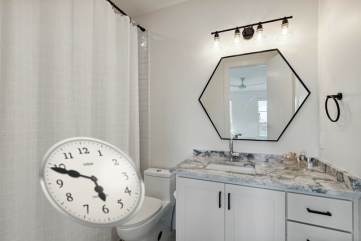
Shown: h=5 m=49
